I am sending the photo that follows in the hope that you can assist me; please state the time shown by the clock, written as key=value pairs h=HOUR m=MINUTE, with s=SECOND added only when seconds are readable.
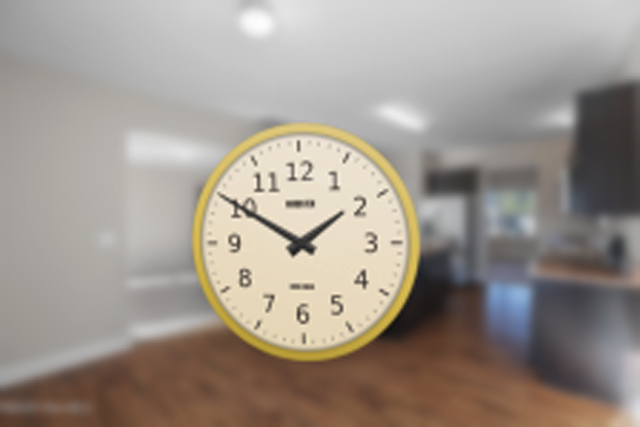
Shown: h=1 m=50
